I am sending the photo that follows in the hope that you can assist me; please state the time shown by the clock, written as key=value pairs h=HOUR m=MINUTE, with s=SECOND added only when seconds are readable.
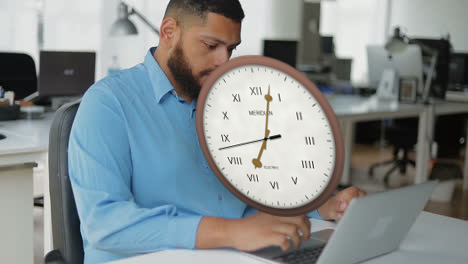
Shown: h=7 m=2 s=43
